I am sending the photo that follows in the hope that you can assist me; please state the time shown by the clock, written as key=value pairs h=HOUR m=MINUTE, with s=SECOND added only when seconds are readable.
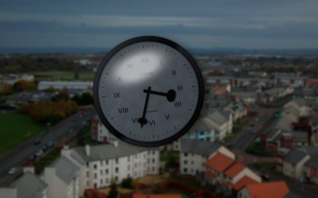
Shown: h=3 m=33
